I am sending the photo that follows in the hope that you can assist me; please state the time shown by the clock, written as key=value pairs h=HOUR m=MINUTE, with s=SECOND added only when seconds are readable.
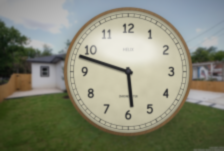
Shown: h=5 m=48
